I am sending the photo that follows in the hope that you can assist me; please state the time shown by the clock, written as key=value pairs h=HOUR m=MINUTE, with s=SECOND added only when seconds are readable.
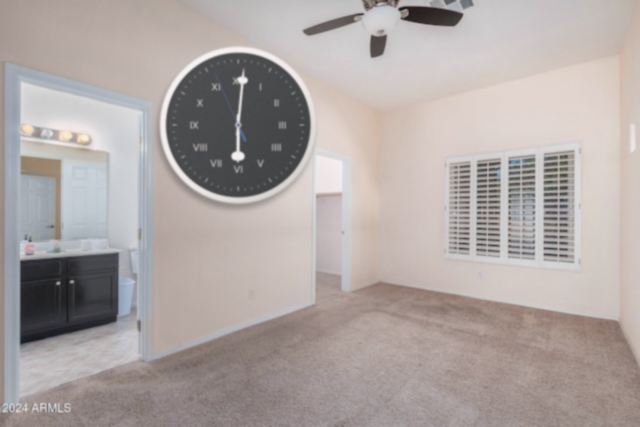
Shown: h=6 m=0 s=56
